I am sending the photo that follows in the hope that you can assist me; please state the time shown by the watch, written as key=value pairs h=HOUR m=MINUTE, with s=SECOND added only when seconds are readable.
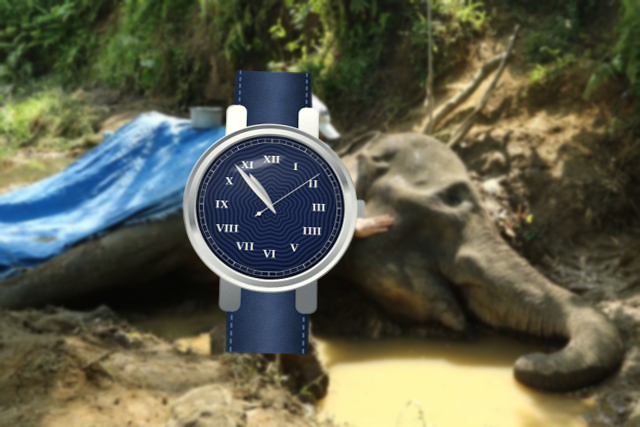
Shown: h=10 m=53 s=9
